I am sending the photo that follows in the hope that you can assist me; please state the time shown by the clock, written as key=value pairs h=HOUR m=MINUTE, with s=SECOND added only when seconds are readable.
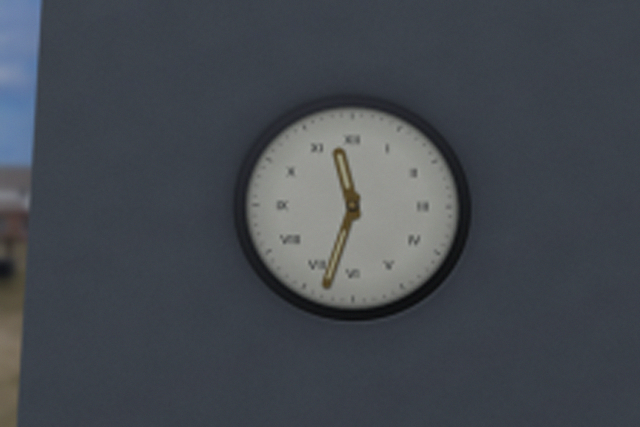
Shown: h=11 m=33
